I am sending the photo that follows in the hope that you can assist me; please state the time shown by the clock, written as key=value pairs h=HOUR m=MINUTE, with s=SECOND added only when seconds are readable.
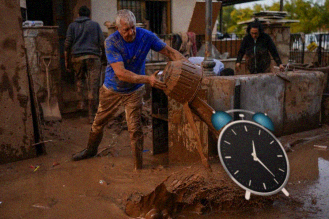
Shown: h=12 m=24
